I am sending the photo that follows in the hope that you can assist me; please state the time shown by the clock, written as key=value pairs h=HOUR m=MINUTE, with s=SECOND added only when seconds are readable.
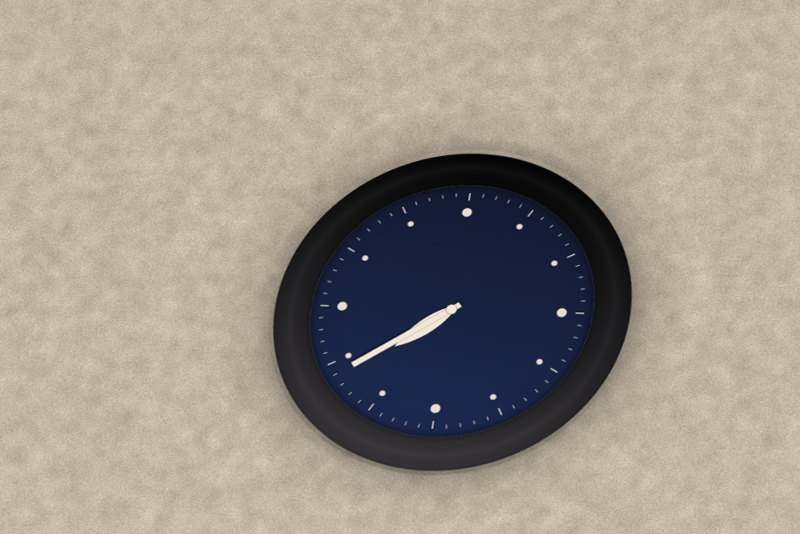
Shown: h=7 m=39
